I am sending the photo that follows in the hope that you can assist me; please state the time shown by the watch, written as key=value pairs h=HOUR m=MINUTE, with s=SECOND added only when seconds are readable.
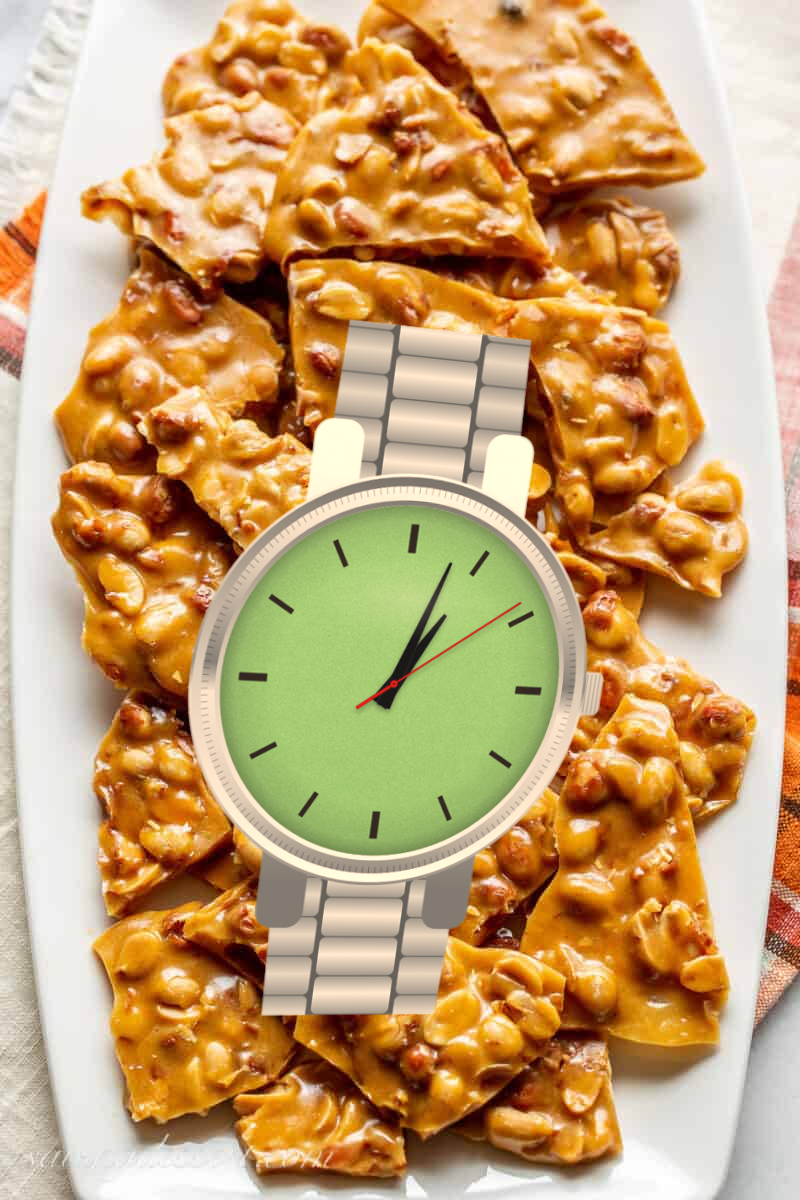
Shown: h=1 m=3 s=9
